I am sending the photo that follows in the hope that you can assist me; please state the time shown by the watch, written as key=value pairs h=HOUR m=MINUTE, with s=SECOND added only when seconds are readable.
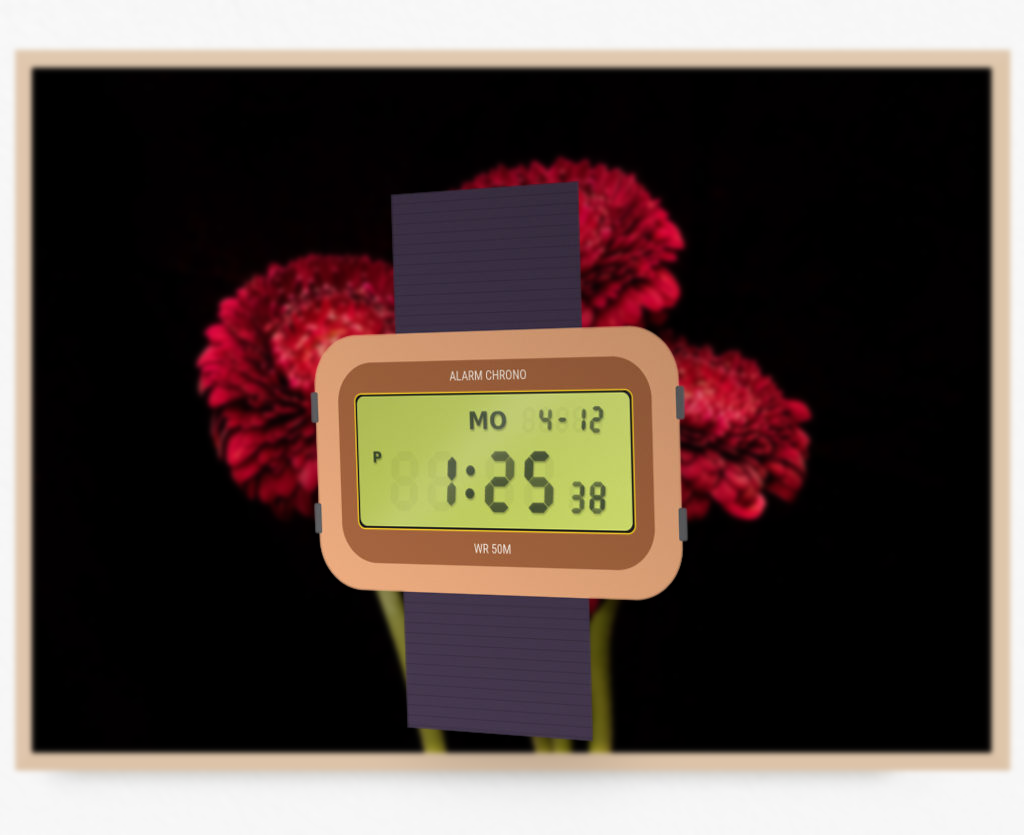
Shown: h=1 m=25 s=38
